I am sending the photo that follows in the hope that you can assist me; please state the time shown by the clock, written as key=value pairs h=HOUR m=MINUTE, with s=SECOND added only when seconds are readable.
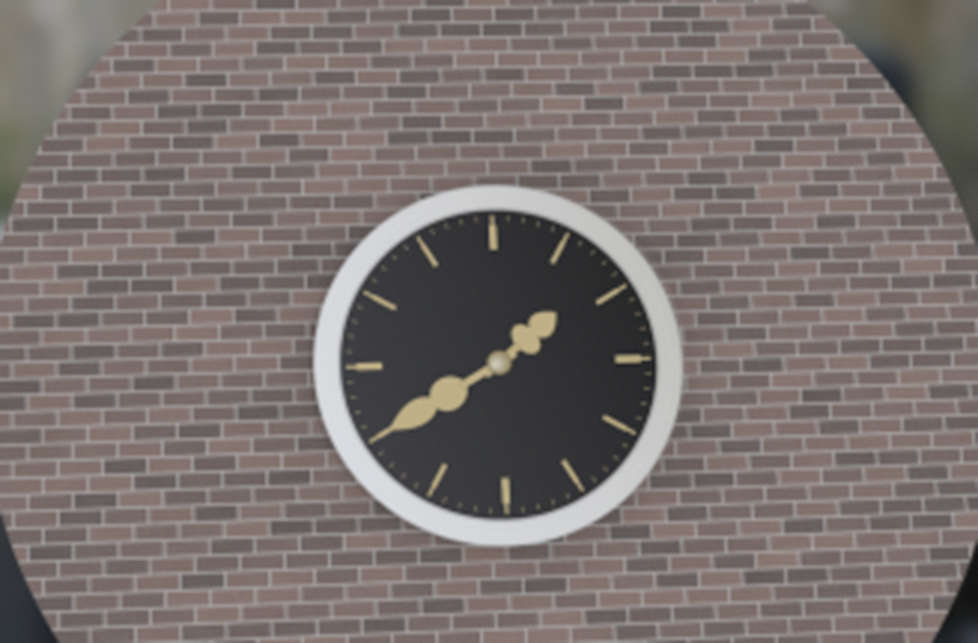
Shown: h=1 m=40
